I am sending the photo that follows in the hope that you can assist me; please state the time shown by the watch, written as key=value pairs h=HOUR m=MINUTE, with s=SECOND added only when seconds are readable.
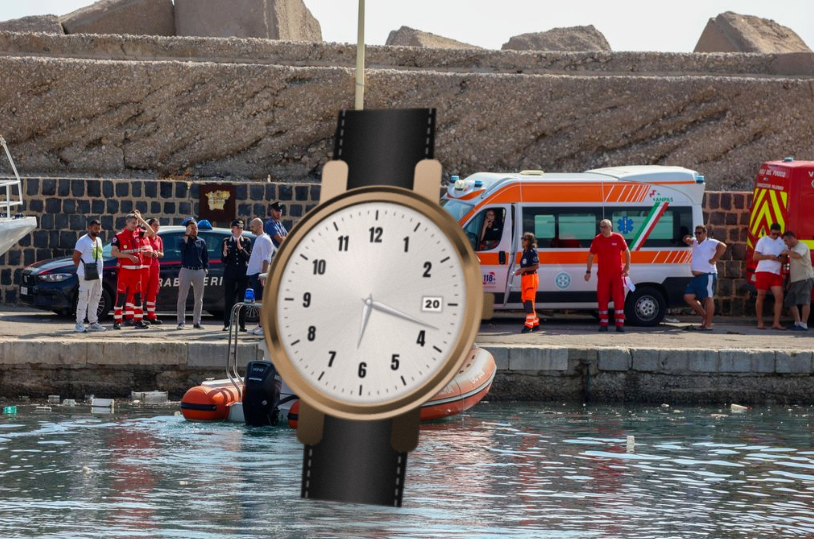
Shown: h=6 m=18
